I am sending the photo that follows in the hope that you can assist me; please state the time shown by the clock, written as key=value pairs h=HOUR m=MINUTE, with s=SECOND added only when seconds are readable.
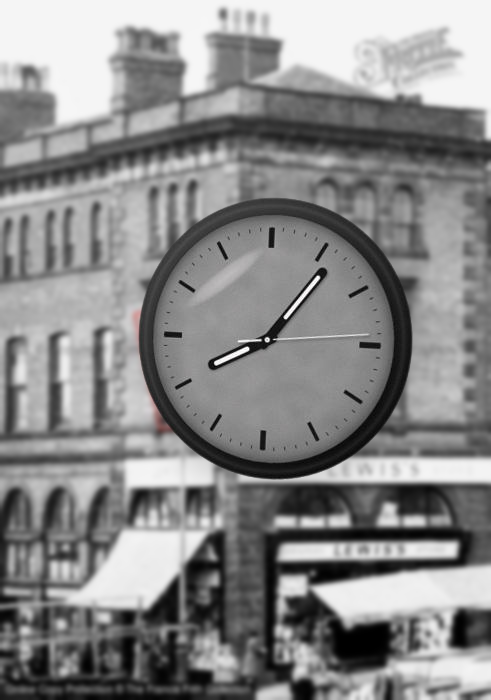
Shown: h=8 m=6 s=14
